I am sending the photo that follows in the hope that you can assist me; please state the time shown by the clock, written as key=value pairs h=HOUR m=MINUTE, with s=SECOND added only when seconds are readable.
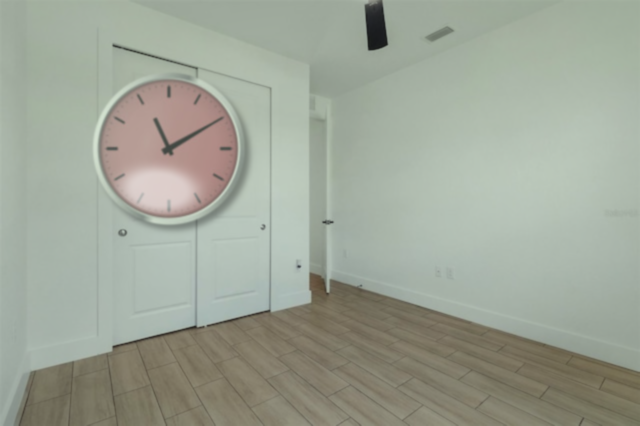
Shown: h=11 m=10
